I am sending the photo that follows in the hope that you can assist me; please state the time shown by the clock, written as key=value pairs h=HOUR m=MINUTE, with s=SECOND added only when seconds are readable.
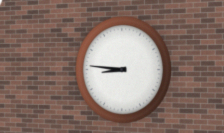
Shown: h=8 m=46
